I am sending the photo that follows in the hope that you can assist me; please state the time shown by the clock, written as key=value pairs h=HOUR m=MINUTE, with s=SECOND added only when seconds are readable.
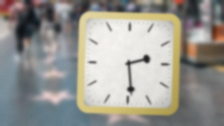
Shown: h=2 m=29
